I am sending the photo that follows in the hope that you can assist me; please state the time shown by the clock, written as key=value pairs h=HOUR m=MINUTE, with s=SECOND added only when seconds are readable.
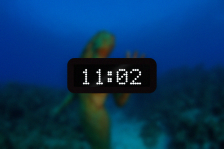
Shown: h=11 m=2
